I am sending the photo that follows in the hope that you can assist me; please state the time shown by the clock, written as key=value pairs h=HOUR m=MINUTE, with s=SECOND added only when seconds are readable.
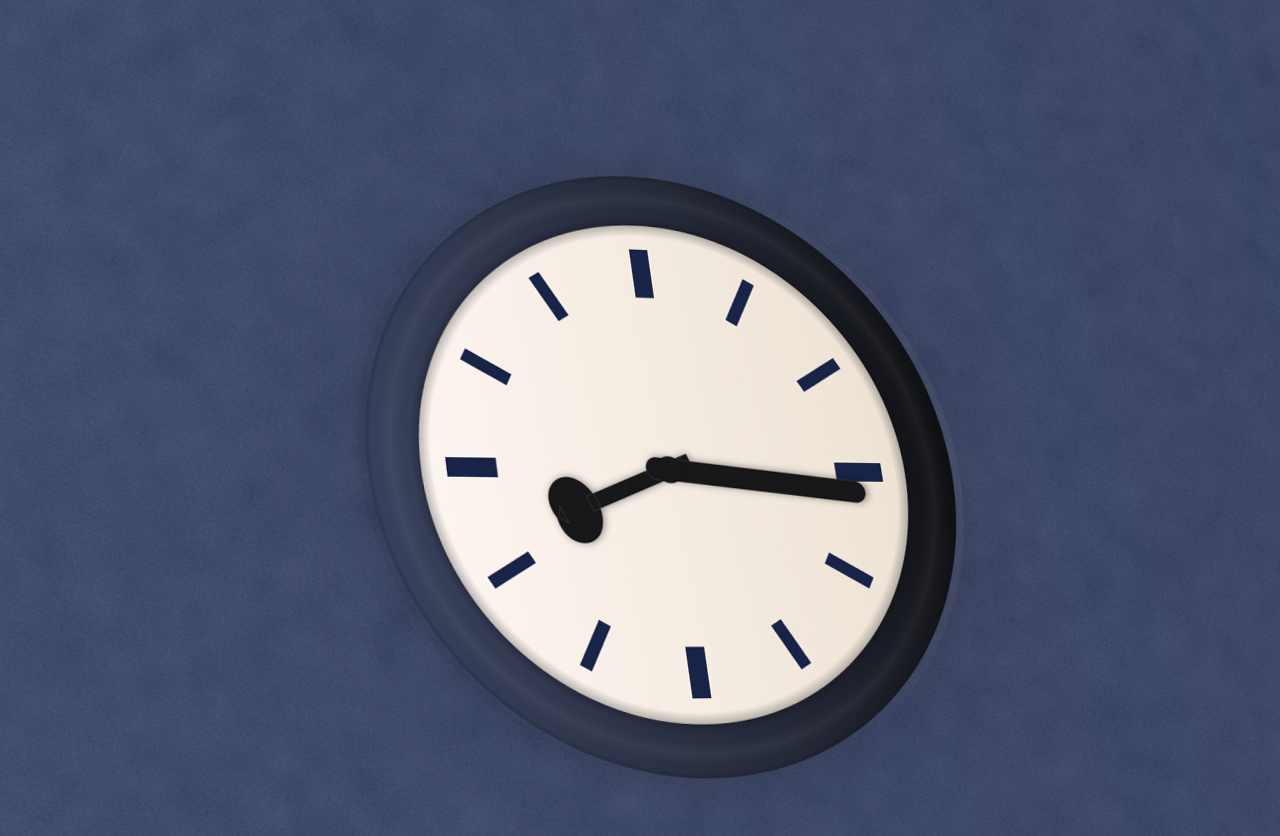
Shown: h=8 m=16
